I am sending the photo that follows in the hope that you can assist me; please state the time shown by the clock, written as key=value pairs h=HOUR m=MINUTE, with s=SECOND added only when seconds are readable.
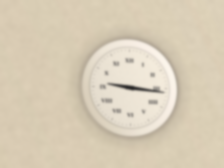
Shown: h=9 m=16
